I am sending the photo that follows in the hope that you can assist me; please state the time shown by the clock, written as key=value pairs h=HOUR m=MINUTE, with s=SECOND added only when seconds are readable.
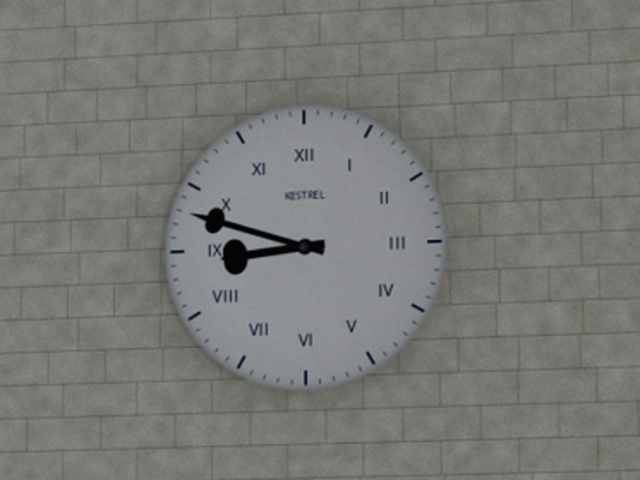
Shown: h=8 m=48
